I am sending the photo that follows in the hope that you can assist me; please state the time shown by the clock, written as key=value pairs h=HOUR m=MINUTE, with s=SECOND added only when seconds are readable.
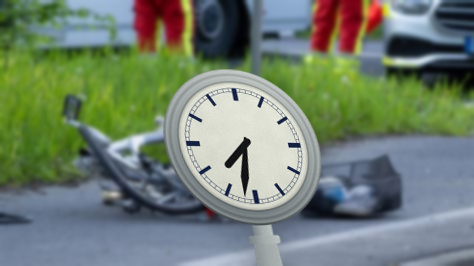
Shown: h=7 m=32
